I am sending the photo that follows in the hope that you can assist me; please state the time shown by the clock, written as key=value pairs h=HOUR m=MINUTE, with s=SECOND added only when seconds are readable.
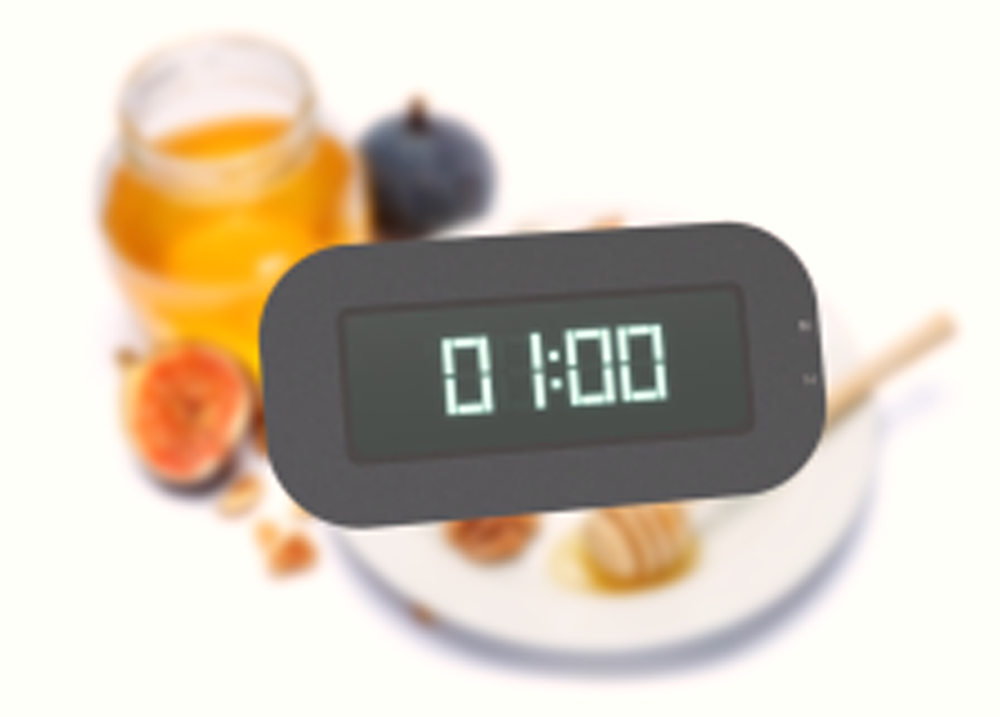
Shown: h=1 m=0
